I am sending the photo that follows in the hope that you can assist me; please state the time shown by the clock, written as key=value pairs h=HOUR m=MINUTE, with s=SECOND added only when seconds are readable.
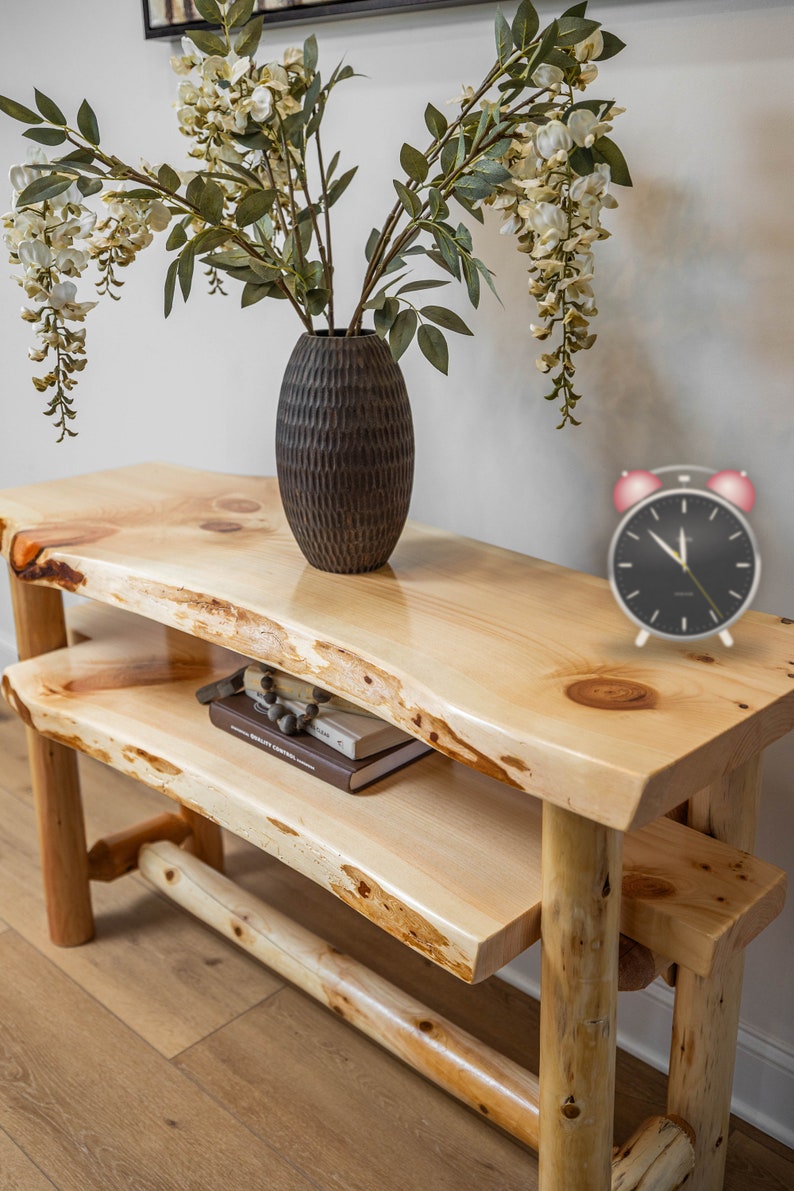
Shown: h=11 m=52 s=24
